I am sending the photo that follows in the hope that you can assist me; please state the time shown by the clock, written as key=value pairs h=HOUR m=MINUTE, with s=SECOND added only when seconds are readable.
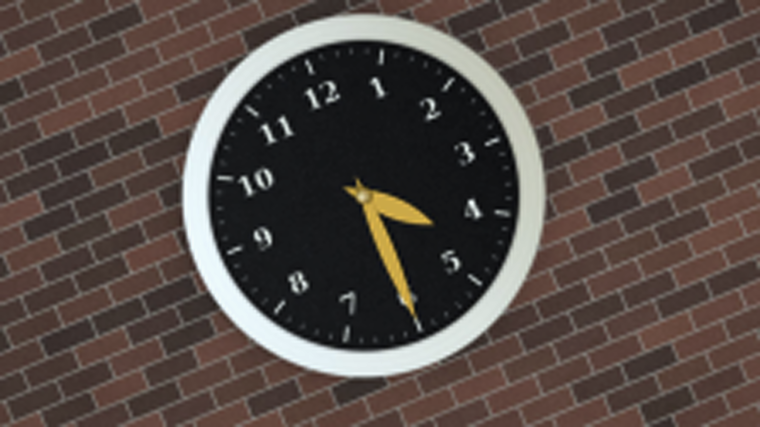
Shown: h=4 m=30
